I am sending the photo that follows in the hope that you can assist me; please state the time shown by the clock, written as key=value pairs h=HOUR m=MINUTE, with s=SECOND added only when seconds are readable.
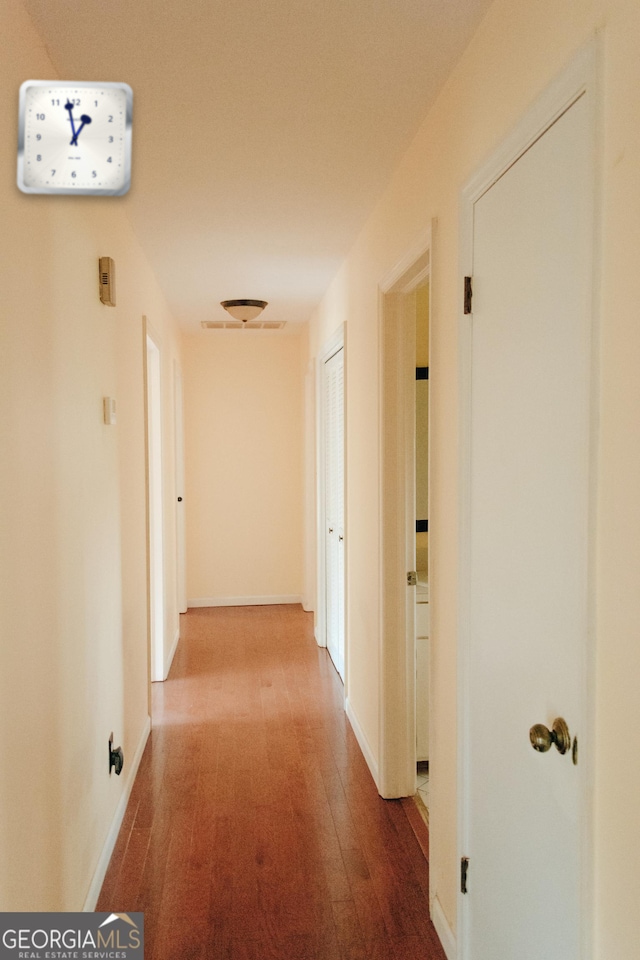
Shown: h=12 m=58
